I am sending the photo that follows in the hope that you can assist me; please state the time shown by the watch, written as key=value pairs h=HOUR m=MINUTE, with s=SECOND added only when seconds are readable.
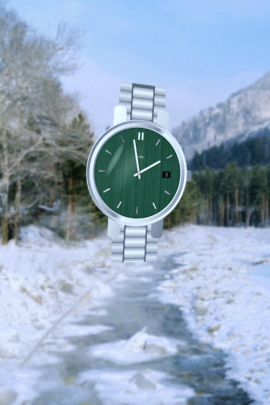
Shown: h=1 m=58
